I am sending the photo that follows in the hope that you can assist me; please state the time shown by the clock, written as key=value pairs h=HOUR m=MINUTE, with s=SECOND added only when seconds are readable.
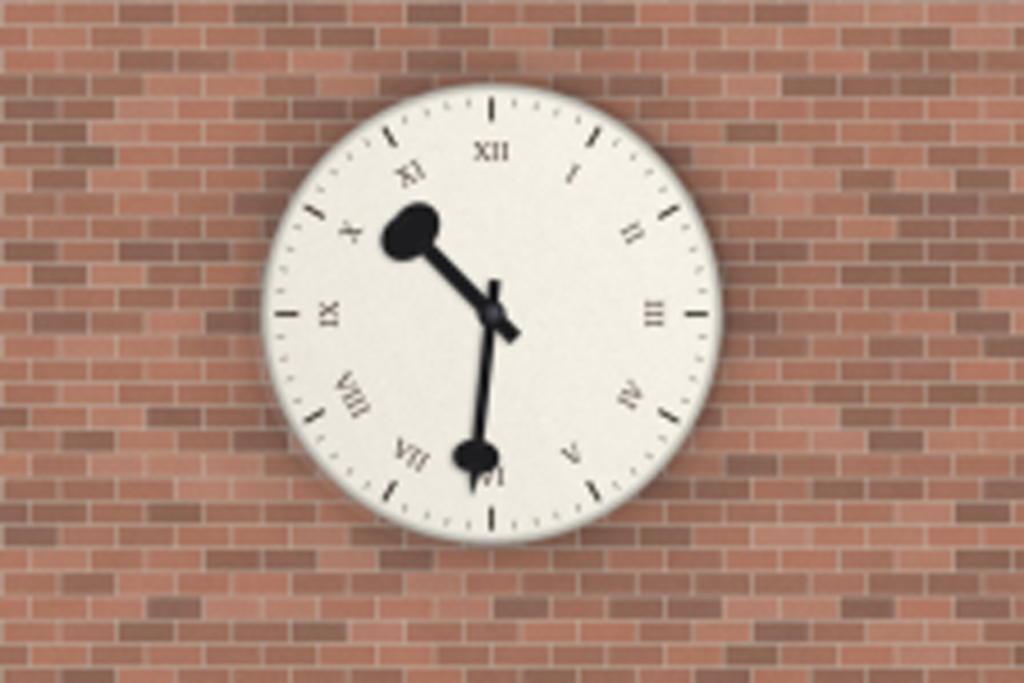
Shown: h=10 m=31
